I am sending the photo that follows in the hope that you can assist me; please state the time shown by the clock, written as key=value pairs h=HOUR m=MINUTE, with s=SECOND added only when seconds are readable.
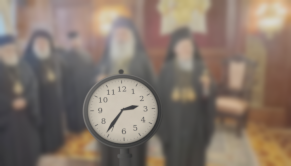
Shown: h=2 m=36
